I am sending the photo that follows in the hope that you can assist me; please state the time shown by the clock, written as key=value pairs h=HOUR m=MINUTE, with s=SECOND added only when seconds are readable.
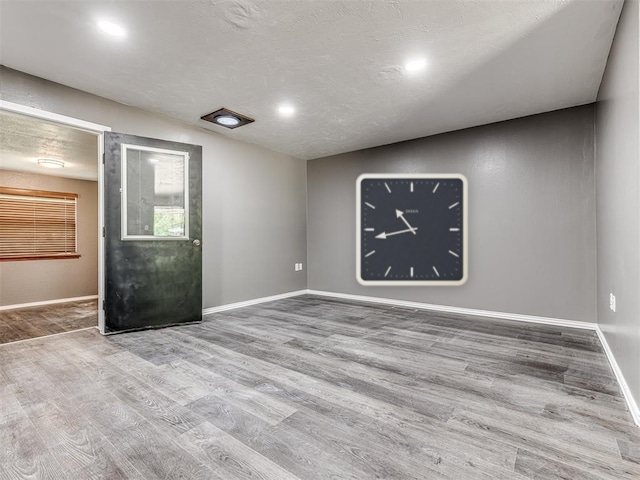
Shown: h=10 m=43
